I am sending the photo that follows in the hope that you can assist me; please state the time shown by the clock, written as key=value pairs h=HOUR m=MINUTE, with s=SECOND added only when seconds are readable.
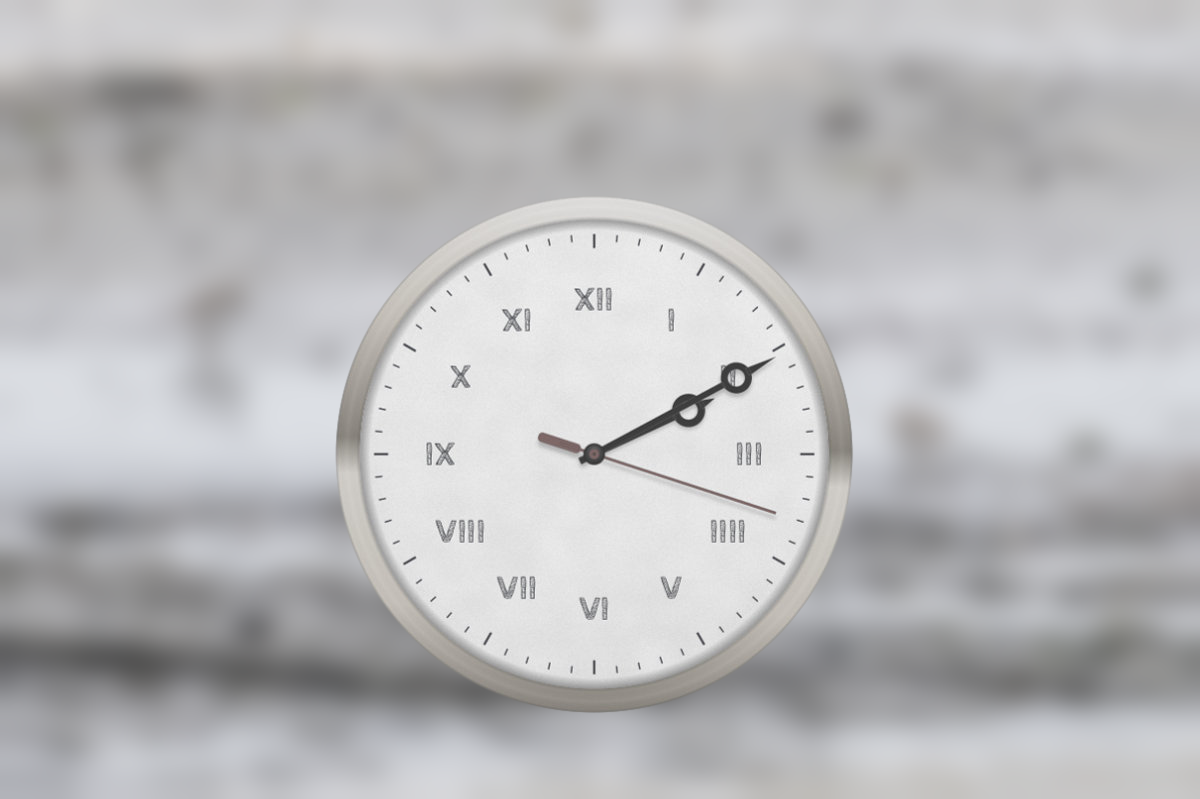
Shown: h=2 m=10 s=18
